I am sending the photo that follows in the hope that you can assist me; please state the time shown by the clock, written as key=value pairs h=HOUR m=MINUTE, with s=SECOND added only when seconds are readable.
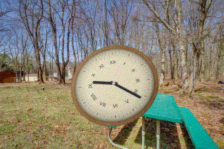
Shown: h=9 m=21
